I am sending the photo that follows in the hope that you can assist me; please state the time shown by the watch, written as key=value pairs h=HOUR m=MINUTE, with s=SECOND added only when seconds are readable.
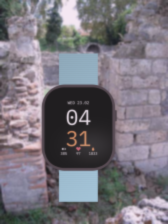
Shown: h=4 m=31
